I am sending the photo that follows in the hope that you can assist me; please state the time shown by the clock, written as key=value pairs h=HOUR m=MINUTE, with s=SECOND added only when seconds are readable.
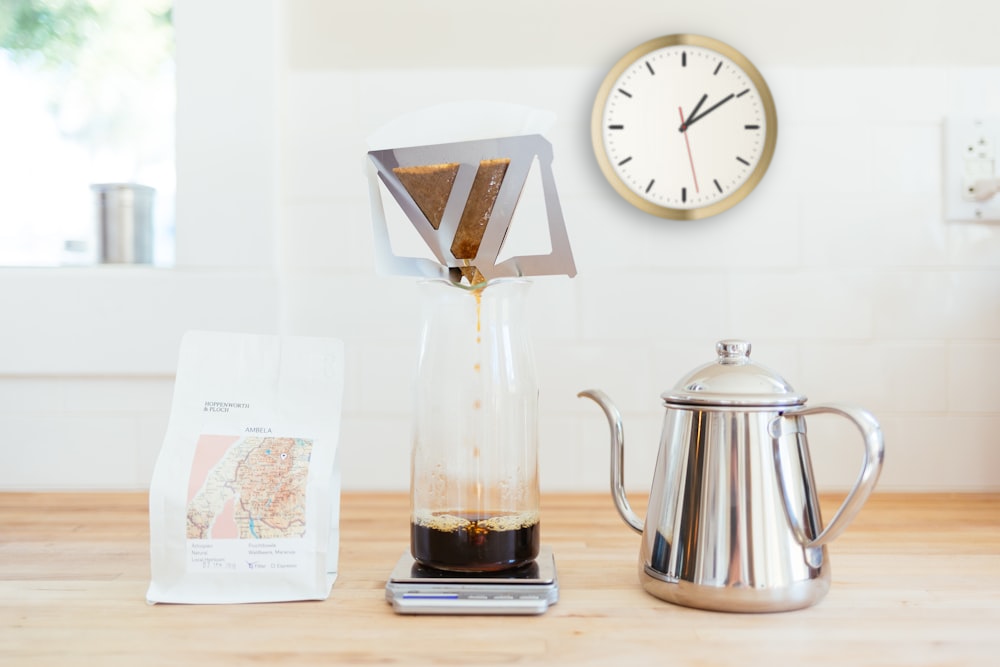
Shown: h=1 m=9 s=28
